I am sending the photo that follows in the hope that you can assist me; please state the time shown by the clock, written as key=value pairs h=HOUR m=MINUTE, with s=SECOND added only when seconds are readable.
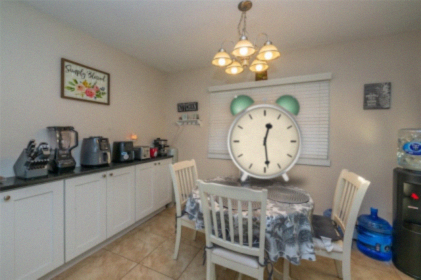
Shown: h=12 m=29
